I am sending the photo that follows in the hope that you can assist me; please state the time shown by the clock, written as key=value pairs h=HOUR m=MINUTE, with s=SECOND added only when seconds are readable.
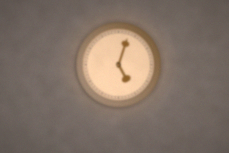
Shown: h=5 m=3
